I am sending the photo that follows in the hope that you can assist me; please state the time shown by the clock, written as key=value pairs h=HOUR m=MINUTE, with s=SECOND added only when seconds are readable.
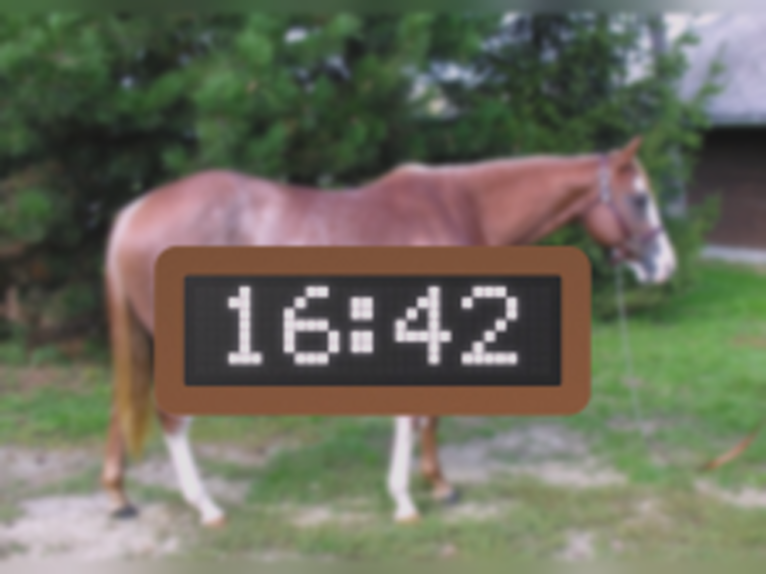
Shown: h=16 m=42
